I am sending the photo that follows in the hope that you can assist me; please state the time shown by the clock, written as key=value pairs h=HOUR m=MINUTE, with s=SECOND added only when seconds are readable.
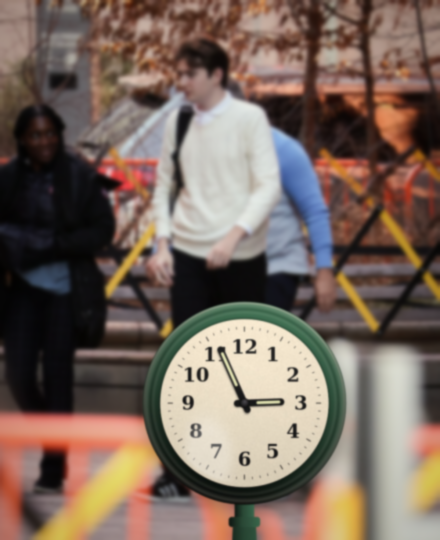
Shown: h=2 m=56
